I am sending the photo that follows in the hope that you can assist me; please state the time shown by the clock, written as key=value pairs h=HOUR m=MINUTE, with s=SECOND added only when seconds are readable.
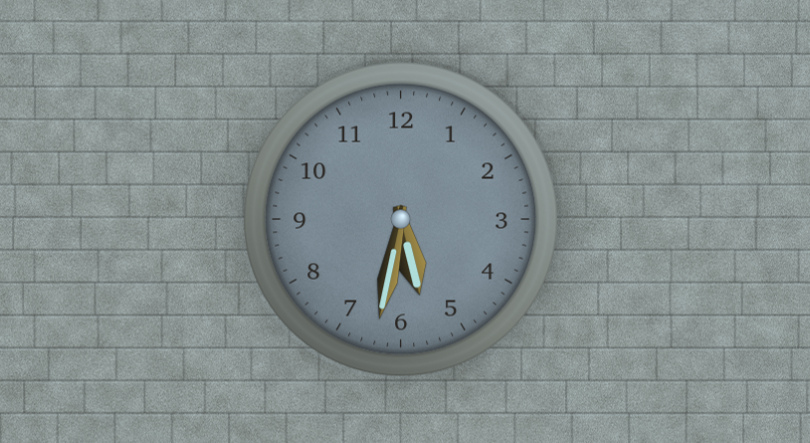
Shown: h=5 m=32
